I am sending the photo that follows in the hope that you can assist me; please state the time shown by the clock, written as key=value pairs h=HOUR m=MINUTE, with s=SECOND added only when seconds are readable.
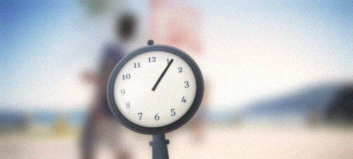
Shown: h=1 m=6
